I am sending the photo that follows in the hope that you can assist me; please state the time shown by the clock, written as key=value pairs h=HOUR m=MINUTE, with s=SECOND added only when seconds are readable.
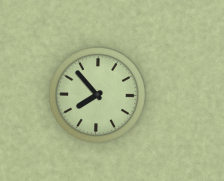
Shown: h=7 m=53
